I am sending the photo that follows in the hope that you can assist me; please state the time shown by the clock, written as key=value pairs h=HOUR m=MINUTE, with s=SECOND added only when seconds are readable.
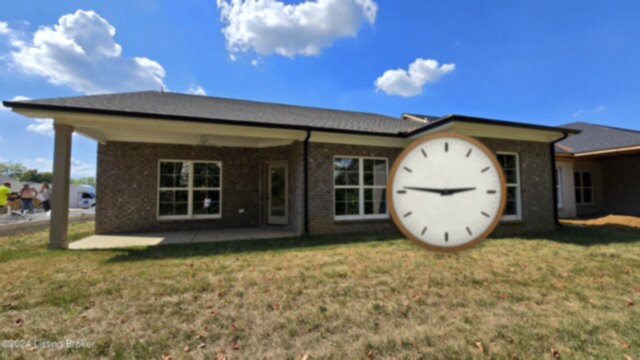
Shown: h=2 m=46
